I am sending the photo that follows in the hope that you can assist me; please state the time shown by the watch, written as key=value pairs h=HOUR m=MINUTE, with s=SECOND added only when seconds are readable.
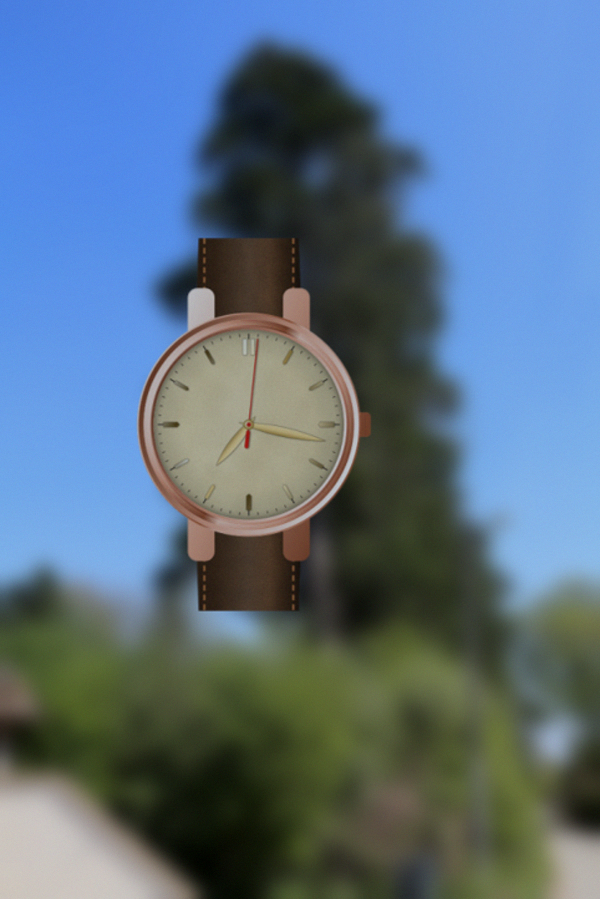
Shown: h=7 m=17 s=1
